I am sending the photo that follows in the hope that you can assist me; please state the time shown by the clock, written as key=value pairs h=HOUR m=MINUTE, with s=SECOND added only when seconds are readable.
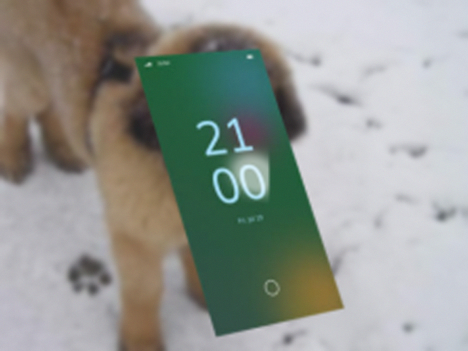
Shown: h=21 m=0
